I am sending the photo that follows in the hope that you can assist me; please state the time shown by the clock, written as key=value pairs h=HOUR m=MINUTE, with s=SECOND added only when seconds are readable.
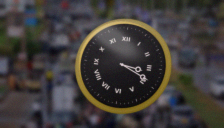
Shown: h=3 m=19
